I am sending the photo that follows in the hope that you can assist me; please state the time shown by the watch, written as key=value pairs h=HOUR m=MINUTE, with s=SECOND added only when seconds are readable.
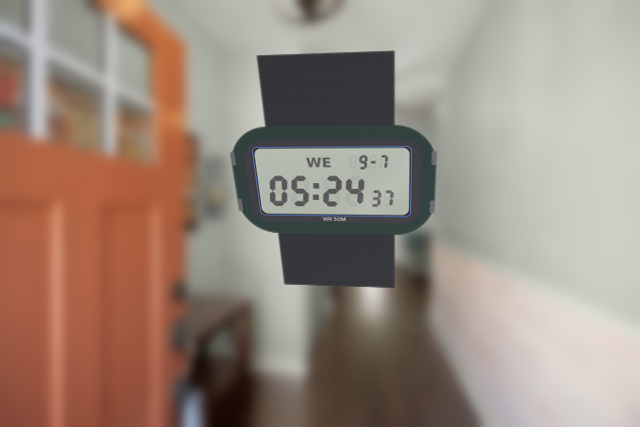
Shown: h=5 m=24 s=37
